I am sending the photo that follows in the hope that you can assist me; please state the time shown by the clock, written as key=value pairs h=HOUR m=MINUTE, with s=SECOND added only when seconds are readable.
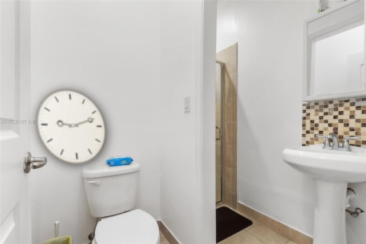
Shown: h=9 m=12
